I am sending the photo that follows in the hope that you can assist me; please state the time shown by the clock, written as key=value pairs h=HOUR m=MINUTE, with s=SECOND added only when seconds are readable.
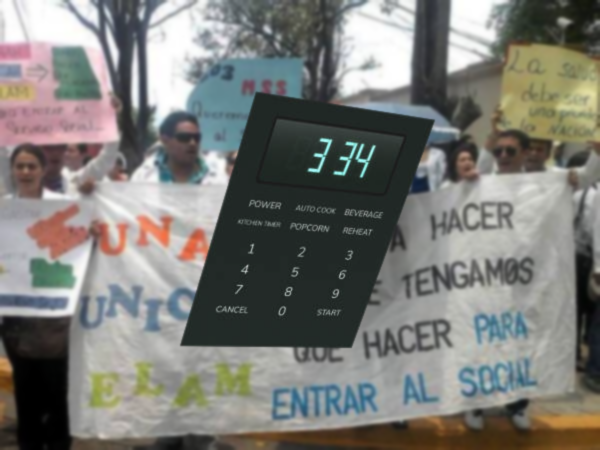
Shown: h=3 m=34
